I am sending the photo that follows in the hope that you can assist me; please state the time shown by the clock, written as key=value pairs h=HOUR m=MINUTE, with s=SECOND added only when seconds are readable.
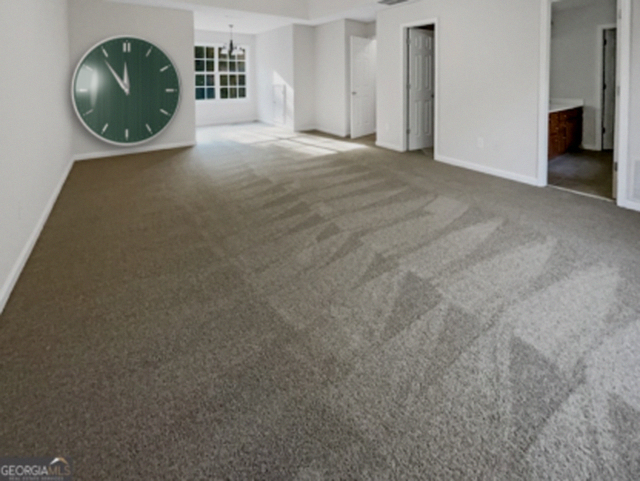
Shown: h=11 m=54
